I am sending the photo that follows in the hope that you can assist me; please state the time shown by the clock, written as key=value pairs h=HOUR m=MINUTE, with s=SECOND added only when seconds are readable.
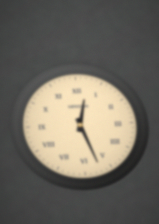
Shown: h=12 m=27
